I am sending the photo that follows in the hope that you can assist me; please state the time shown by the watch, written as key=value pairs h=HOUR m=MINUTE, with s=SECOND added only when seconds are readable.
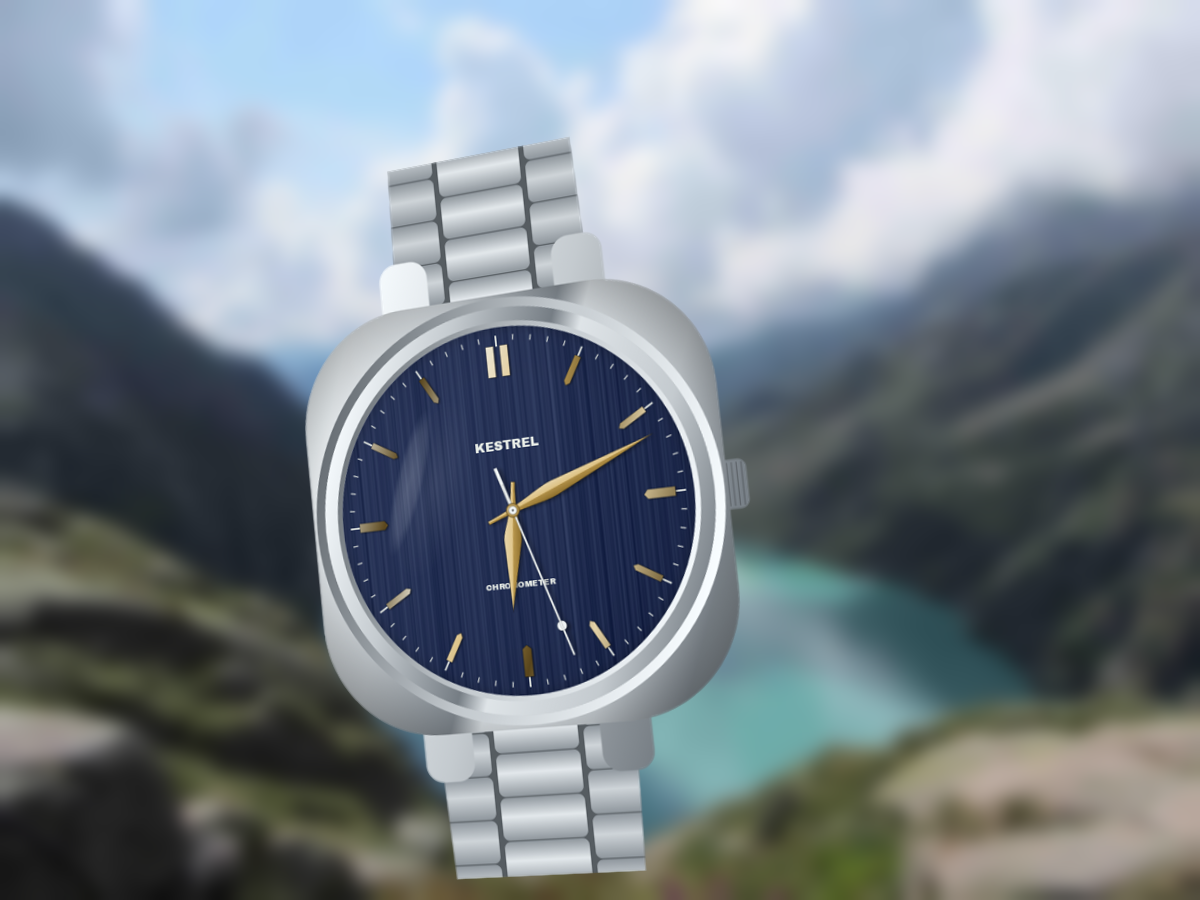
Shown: h=6 m=11 s=27
